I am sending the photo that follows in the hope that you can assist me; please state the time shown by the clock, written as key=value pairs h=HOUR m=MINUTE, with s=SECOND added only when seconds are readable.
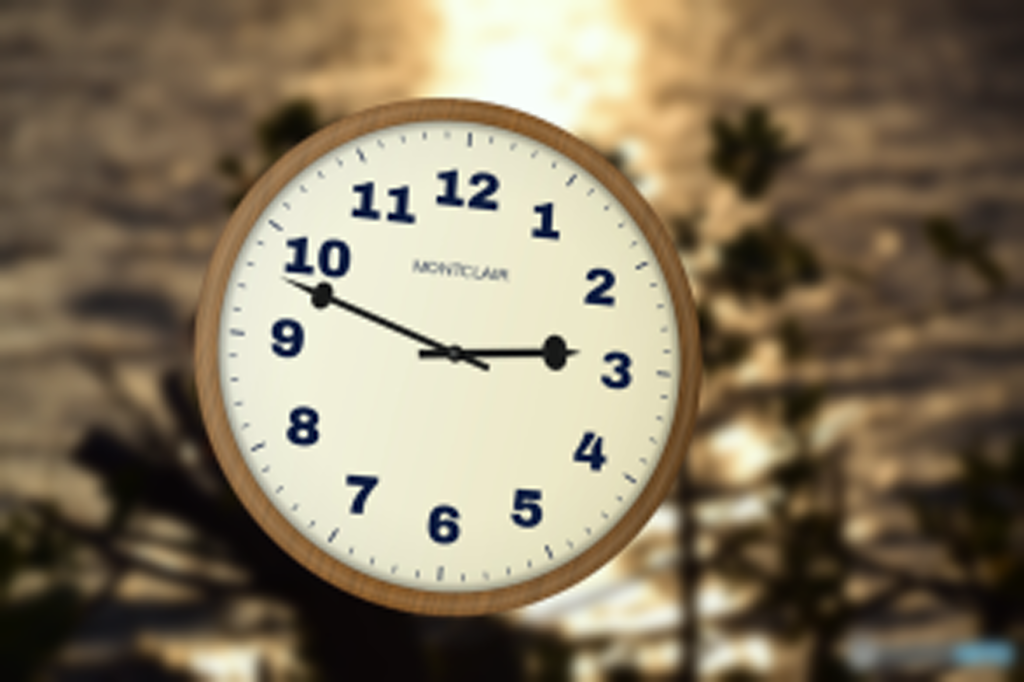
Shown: h=2 m=48
